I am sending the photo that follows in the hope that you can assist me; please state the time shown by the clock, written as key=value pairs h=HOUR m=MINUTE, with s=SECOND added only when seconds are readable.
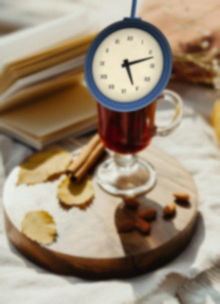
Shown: h=5 m=12
